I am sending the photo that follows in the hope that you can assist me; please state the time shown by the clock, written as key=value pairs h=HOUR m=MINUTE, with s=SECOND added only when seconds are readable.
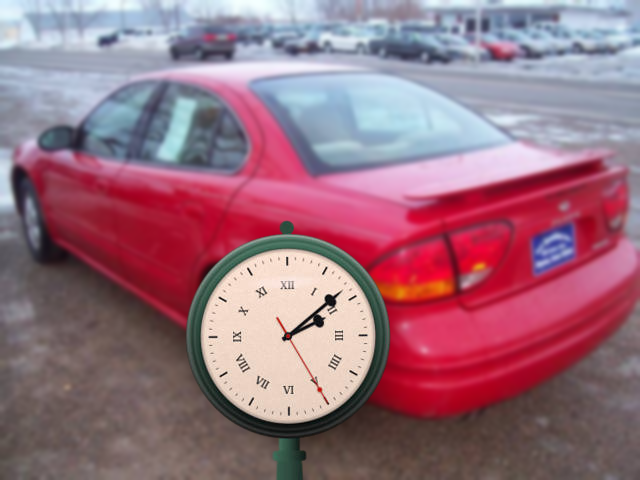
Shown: h=2 m=8 s=25
